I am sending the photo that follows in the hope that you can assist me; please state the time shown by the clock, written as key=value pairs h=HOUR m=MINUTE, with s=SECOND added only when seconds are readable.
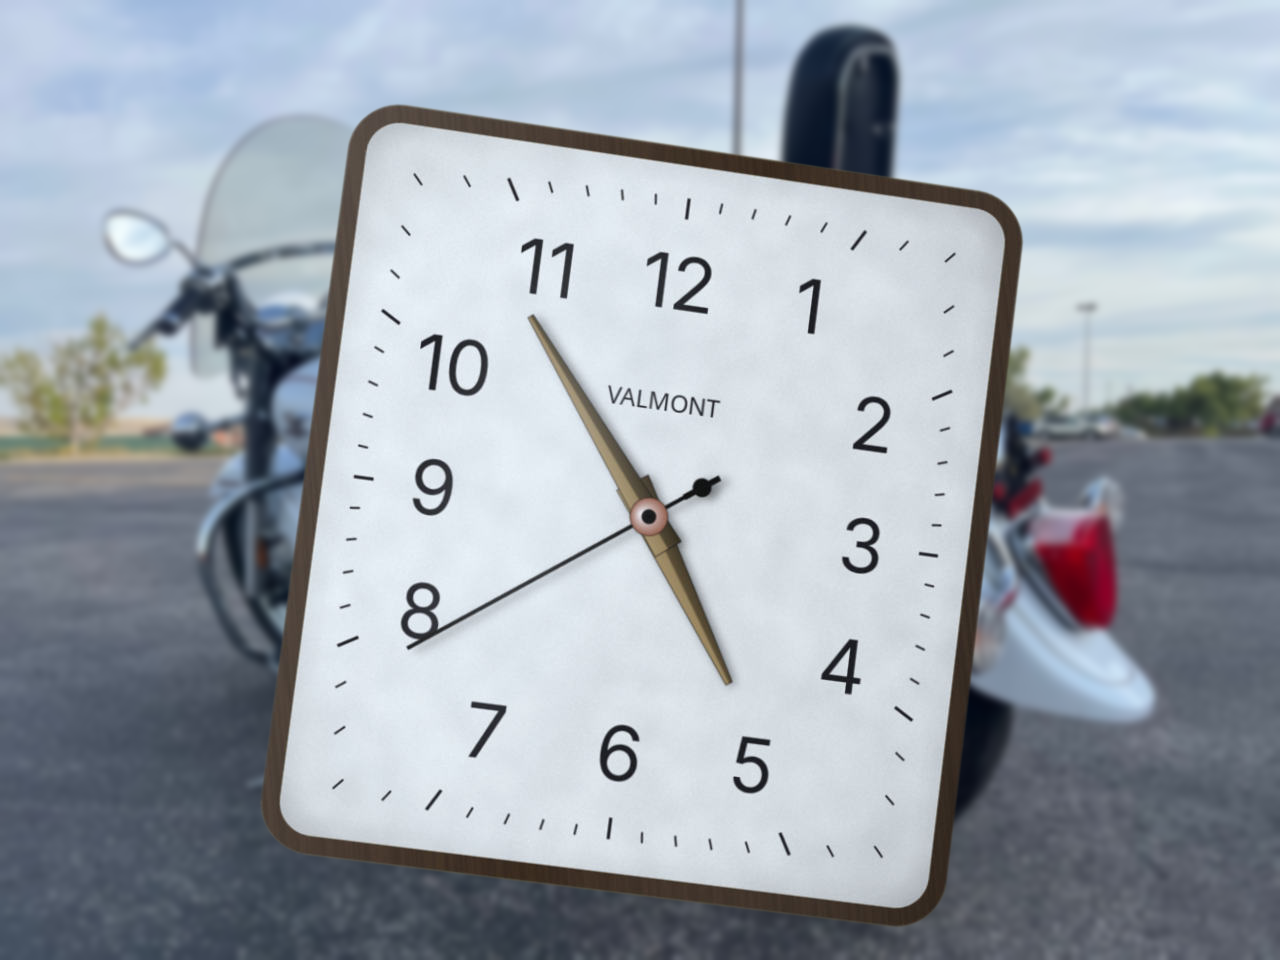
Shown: h=4 m=53 s=39
